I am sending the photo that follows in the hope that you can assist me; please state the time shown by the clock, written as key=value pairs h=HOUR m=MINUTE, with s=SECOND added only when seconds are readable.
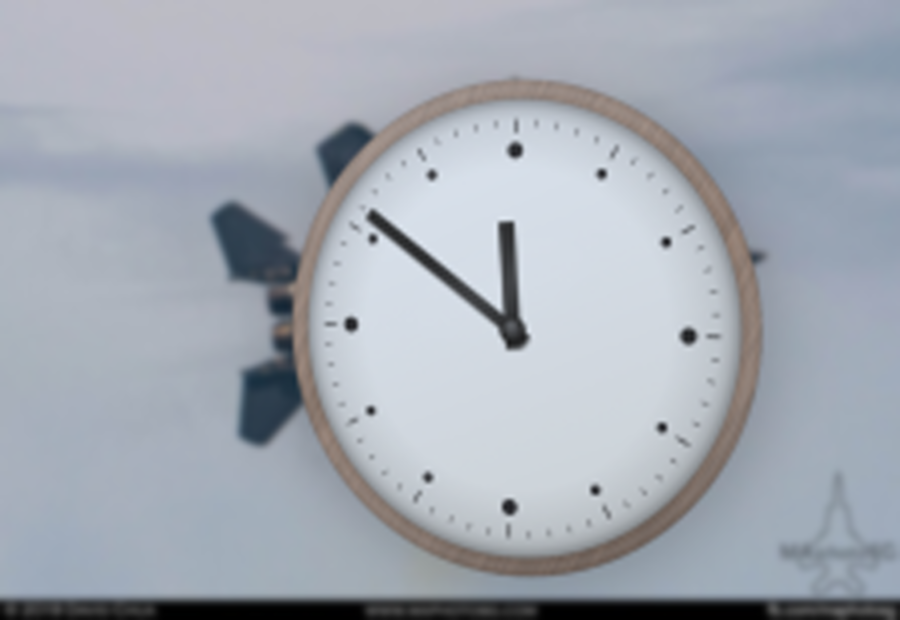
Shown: h=11 m=51
